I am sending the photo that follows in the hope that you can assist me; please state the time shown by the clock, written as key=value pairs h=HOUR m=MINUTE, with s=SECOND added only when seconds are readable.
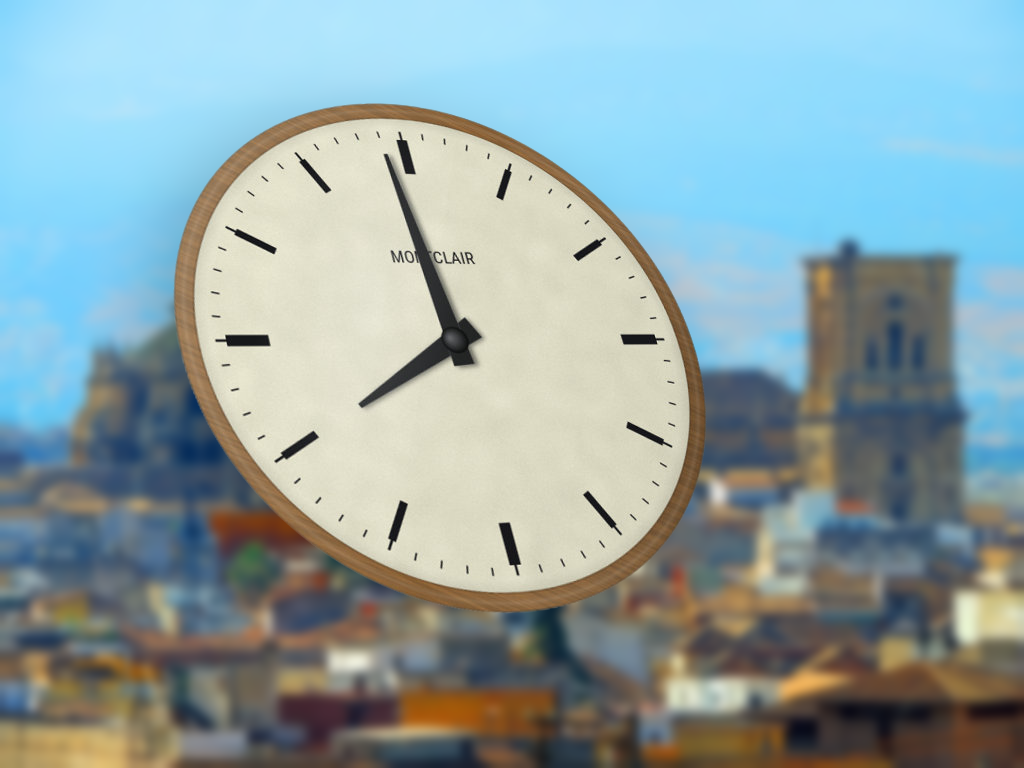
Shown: h=7 m=59
